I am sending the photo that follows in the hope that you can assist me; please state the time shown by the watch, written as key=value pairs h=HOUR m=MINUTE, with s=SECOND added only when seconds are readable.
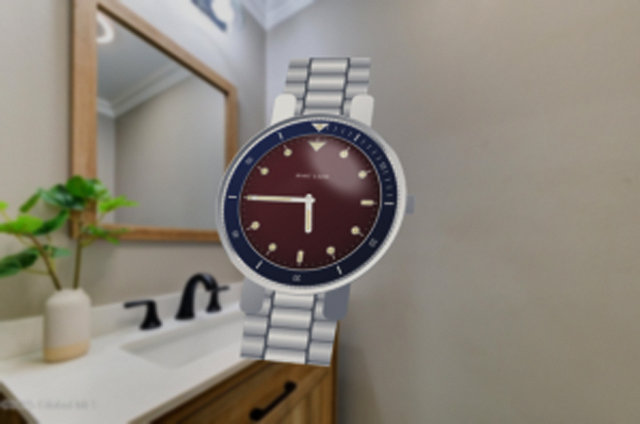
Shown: h=5 m=45
